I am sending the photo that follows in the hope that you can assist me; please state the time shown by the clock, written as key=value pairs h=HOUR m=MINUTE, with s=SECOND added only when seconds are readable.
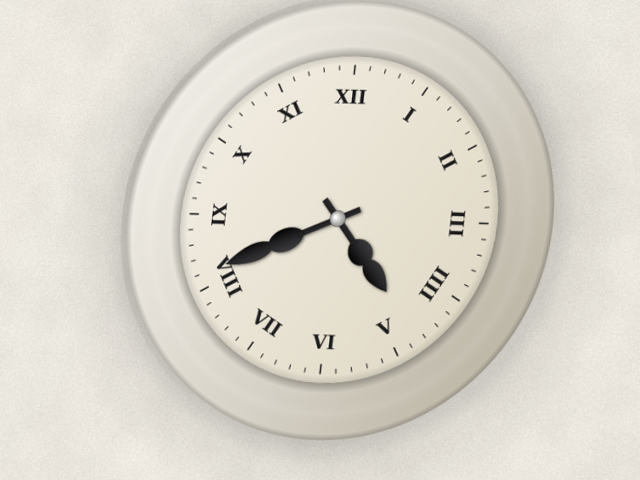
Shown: h=4 m=41
